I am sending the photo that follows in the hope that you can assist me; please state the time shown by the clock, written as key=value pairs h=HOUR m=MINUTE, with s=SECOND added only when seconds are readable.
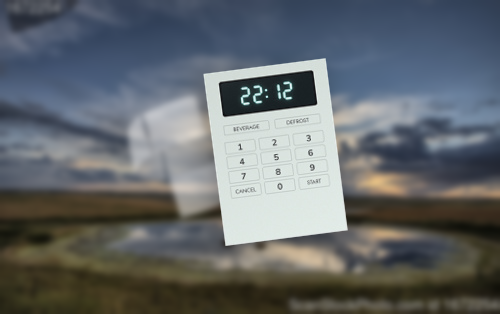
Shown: h=22 m=12
